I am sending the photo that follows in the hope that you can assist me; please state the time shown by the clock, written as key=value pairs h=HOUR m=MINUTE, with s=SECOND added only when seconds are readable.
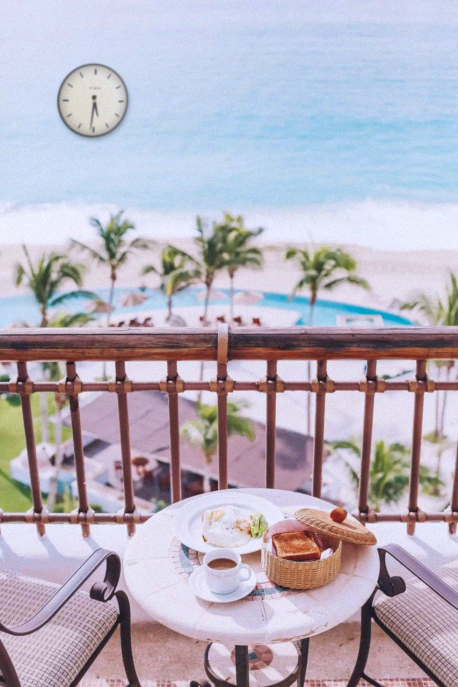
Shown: h=5 m=31
